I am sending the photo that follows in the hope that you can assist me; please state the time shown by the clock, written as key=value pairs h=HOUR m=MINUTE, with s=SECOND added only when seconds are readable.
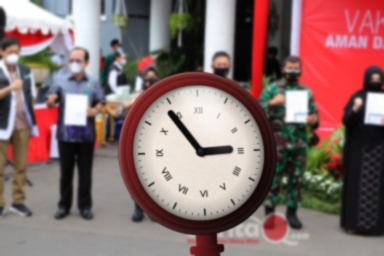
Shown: h=2 m=54
